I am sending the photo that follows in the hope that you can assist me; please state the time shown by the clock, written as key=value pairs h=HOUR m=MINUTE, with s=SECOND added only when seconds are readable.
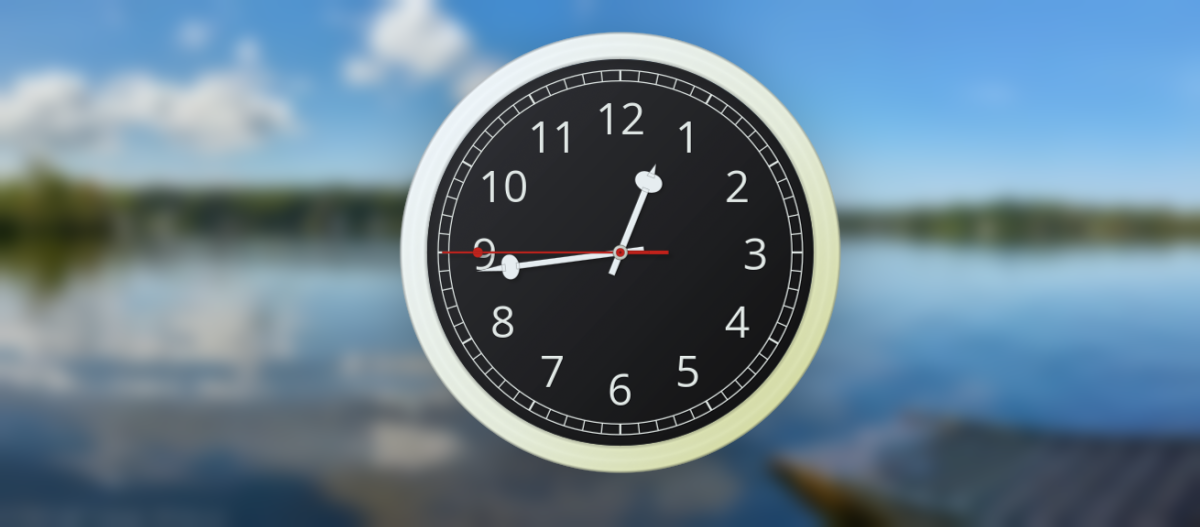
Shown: h=12 m=43 s=45
